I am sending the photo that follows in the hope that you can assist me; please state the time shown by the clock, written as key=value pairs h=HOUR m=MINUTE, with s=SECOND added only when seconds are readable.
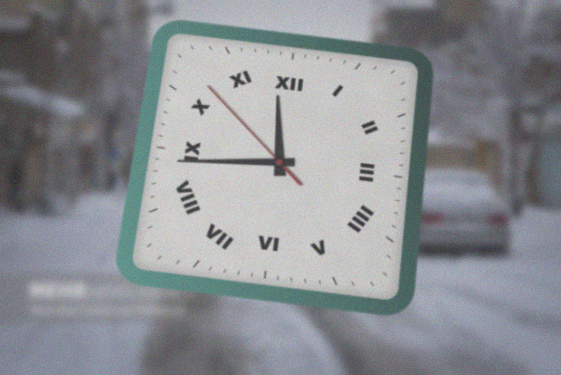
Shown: h=11 m=43 s=52
